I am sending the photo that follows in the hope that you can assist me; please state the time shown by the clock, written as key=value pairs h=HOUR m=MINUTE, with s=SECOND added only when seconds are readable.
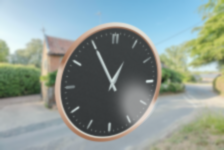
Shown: h=12 m=55
